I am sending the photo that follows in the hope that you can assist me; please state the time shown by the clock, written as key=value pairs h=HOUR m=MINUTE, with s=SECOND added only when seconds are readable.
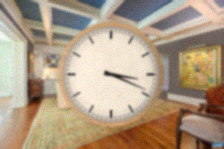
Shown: h=3 m=19
